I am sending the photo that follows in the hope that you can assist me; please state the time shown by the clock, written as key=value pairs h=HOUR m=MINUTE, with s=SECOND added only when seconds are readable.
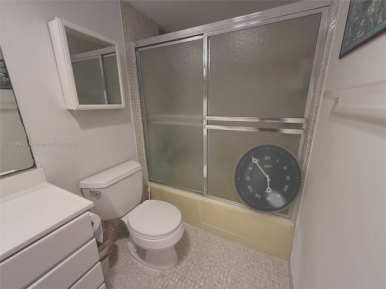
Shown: h=5 m=54
